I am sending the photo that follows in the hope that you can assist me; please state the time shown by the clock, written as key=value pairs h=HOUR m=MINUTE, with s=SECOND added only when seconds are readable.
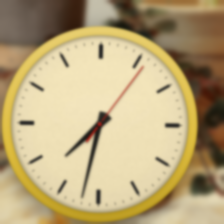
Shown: h=7 m=32 s=6
